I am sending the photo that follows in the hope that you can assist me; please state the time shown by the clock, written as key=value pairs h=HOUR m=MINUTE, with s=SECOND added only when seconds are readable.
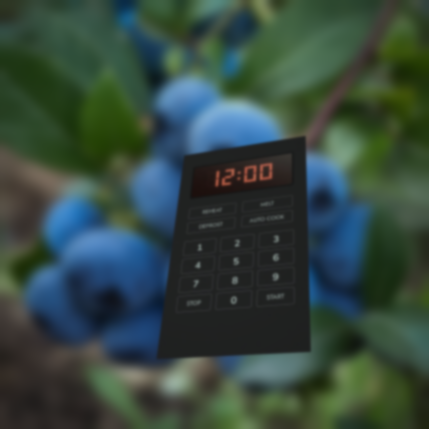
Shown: h=12 m=0
